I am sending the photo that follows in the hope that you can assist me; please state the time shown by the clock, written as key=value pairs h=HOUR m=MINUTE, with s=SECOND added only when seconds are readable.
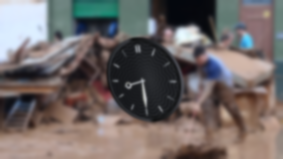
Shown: h=8 m=30
